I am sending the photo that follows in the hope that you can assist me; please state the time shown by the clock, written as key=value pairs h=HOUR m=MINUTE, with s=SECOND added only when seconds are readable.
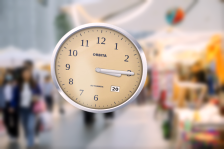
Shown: h=3 m=15
